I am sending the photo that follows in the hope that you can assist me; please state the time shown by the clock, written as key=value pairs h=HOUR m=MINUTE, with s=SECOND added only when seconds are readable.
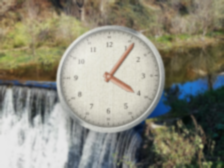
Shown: h=4 m=6
